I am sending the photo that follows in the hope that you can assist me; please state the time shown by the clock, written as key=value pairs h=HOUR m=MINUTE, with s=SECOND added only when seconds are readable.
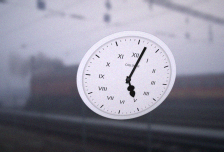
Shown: h=5 m=2
